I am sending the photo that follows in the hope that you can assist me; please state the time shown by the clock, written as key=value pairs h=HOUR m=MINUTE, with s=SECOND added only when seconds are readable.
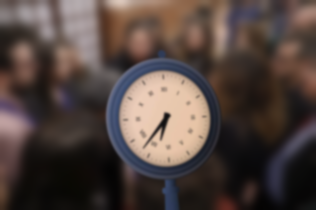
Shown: h=6 m=37
